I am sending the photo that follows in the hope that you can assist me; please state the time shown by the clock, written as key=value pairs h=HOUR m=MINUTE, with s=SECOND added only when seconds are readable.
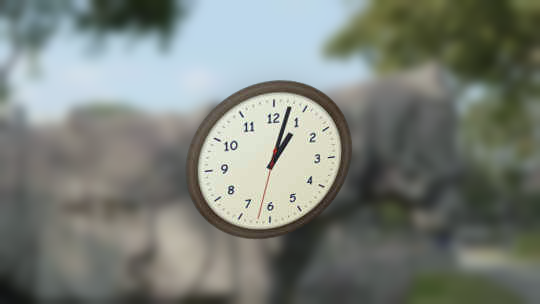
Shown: h=1 m=2 s=32
